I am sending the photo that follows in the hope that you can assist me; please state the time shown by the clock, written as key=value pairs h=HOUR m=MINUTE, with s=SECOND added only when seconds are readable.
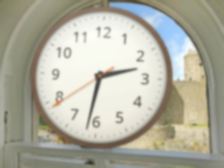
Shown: h=2 m=31 s=39
